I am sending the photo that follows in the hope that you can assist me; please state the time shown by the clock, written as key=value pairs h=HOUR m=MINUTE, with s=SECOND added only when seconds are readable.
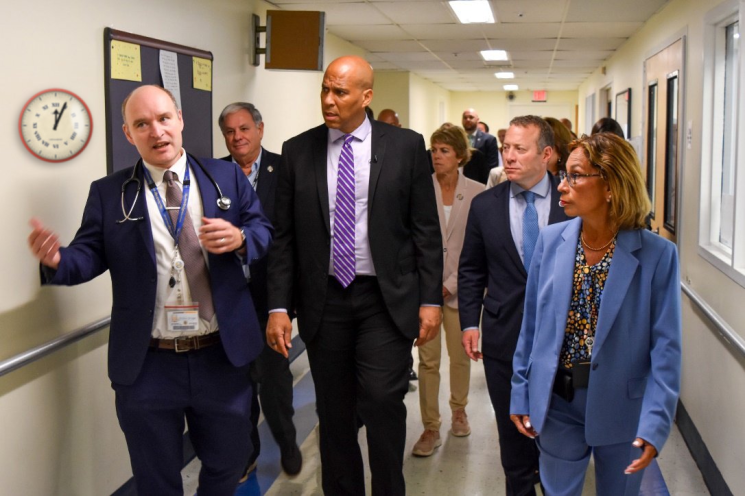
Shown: h=12 m=4
